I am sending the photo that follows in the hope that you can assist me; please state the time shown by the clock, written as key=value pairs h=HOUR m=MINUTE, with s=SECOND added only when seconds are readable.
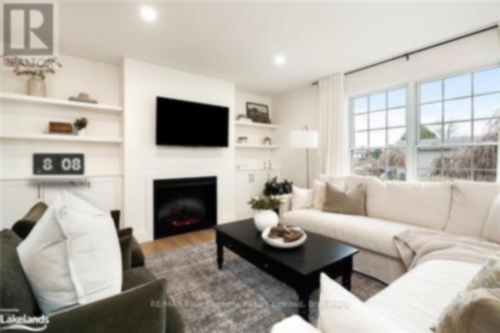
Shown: h=8 m=8
